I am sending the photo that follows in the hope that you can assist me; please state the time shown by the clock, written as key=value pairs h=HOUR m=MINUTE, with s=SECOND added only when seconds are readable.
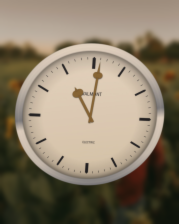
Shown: h=11 m=1
